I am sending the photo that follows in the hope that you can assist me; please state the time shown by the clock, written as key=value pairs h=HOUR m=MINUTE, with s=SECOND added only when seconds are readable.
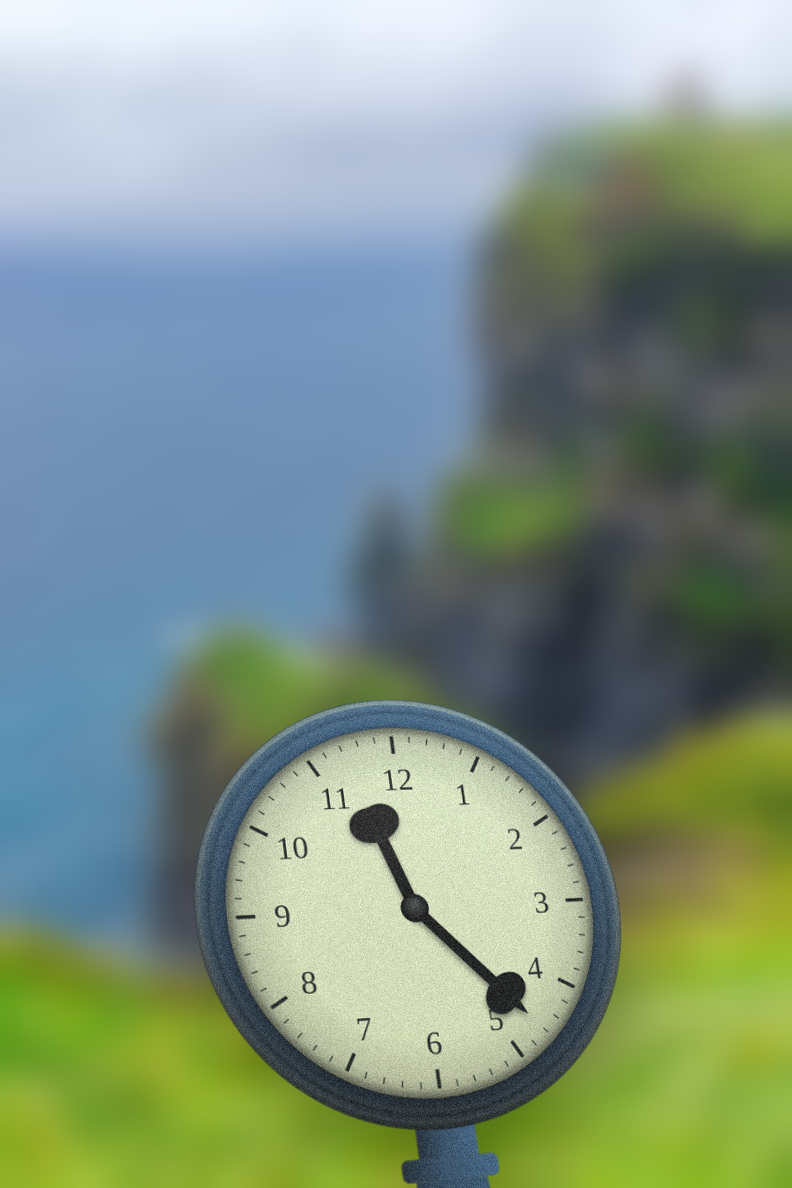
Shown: h=11 m=23
